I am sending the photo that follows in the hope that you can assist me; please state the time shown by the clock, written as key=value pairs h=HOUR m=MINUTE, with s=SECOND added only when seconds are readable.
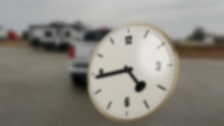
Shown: h=4 m=44
